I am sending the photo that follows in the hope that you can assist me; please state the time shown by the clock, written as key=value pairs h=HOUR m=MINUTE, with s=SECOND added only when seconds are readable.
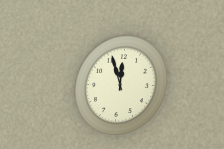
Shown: h=11 m=56
